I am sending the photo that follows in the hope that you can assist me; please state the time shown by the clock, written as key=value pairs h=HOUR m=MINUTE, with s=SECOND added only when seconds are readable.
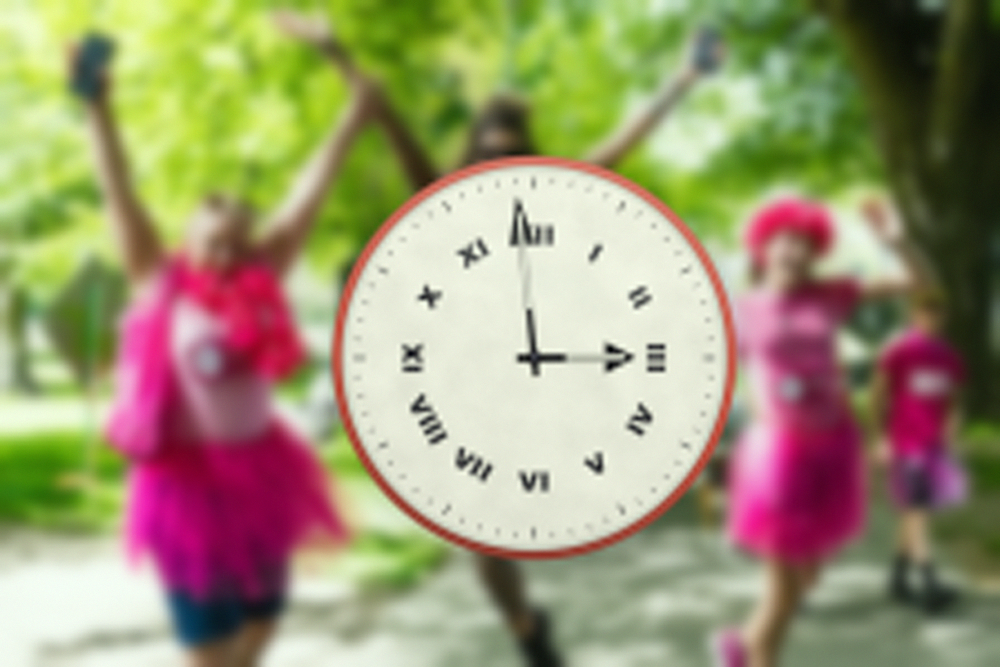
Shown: h=2 m=59
